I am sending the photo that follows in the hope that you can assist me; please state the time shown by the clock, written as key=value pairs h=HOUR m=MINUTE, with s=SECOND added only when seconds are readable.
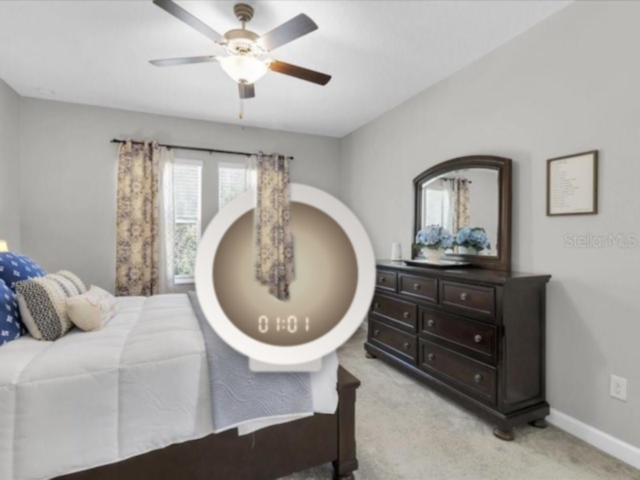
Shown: h=1 m=1
